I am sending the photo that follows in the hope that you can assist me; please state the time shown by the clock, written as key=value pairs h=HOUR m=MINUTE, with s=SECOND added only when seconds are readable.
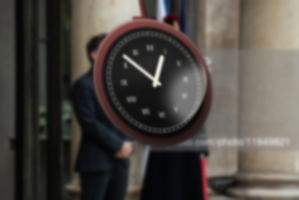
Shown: h=12 m=52
